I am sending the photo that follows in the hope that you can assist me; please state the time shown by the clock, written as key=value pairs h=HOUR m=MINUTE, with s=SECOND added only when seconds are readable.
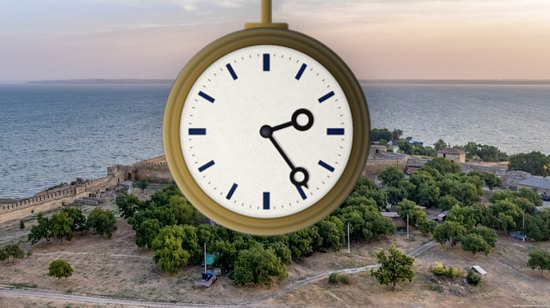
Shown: h=2 m=24
